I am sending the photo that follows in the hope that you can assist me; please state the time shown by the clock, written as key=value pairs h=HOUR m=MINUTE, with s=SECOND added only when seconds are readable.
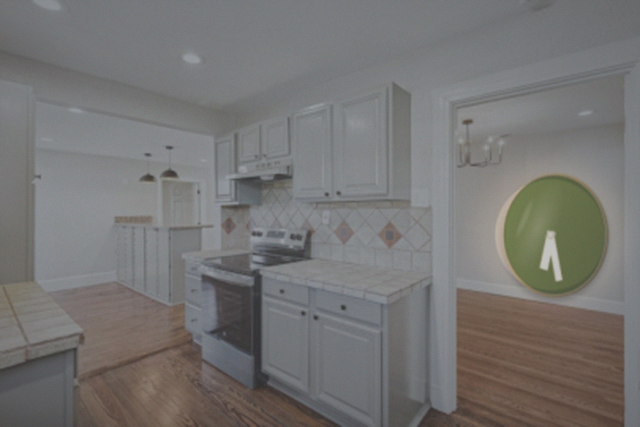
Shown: h=6 m=28
